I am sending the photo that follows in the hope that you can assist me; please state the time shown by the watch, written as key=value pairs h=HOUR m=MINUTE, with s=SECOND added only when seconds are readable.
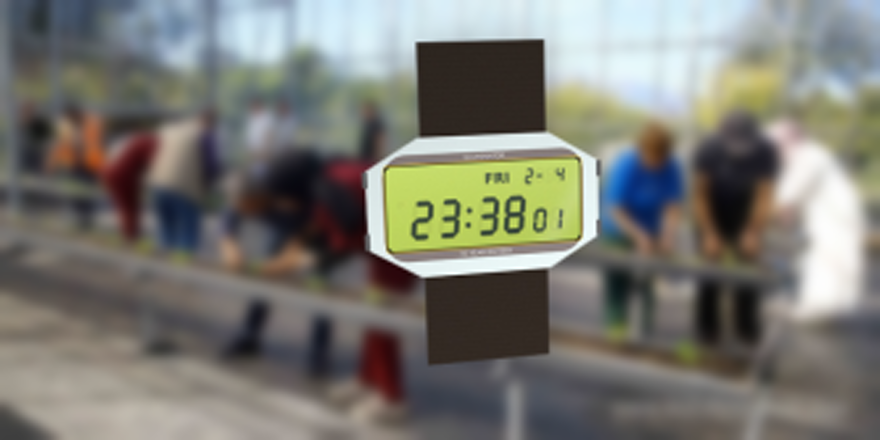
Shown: h=23 m=38 s=1
